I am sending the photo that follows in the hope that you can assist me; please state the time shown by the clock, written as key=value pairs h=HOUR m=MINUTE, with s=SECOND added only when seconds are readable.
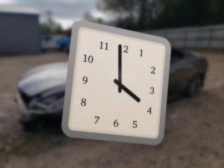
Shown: h=3 m=59
